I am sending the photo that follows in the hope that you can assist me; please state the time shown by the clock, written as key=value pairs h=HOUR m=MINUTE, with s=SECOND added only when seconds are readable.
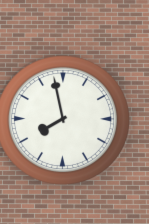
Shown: h=7 m=58
